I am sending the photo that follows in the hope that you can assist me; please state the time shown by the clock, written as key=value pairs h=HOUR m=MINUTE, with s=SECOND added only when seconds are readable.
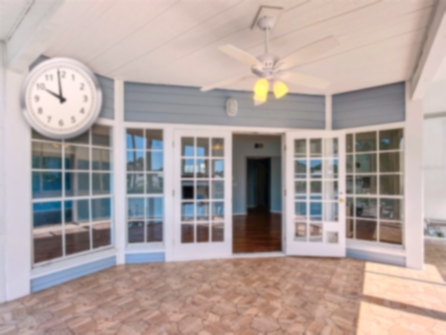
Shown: h=9 m=59
